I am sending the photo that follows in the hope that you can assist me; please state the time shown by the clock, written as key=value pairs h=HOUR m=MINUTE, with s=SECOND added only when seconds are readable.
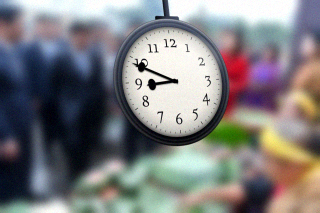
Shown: h=8 m=49
